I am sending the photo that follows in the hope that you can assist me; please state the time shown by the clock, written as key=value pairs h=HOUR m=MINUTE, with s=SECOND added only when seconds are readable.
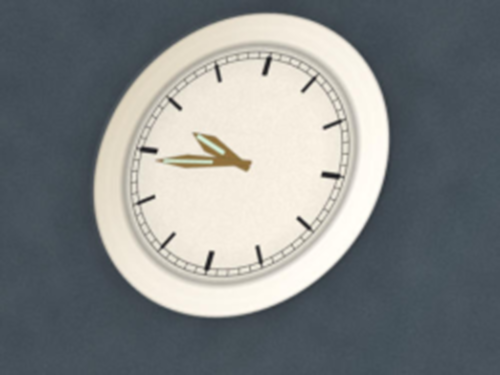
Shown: h=9 m=44
